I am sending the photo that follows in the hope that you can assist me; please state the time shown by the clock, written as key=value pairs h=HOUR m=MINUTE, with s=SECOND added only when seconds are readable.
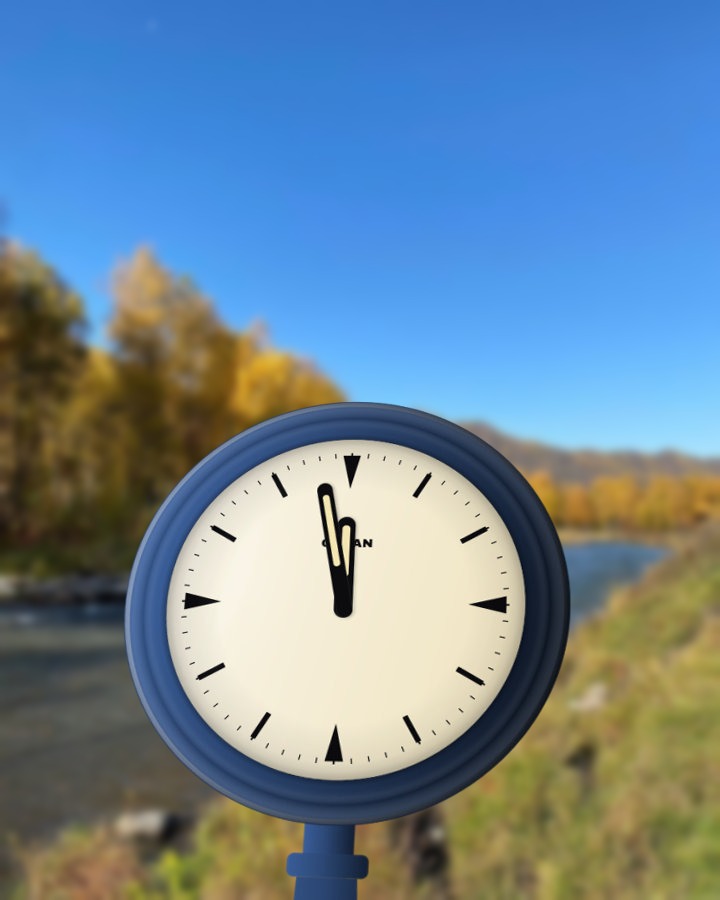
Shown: h=11 m=58
